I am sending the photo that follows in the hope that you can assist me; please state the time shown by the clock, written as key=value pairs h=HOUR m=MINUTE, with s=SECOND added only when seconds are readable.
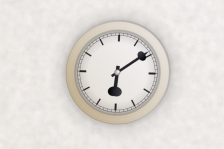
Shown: h=6 m=9
